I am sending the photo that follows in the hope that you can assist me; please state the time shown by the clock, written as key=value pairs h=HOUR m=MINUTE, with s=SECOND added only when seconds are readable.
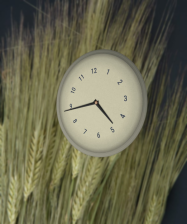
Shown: h=4 m=44
